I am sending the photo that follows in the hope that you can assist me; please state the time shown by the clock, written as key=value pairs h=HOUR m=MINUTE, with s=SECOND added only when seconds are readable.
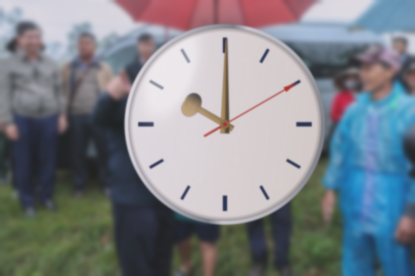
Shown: h=10 m=0 s=10
